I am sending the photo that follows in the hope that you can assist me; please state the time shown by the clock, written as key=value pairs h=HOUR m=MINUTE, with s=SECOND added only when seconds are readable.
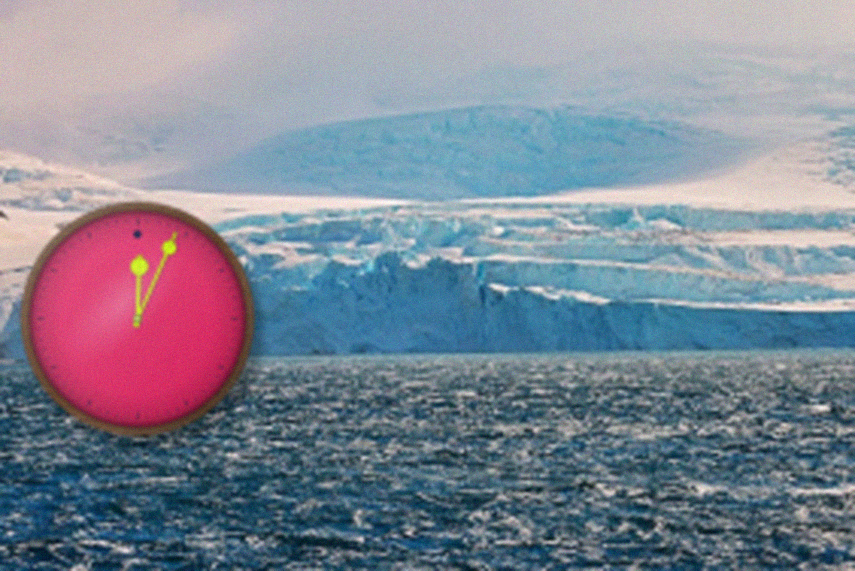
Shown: h=12 m=4
